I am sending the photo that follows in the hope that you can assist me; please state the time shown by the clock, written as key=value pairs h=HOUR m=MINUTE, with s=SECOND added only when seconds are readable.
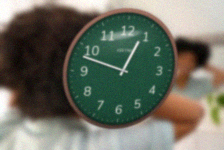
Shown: h=12 m=48
